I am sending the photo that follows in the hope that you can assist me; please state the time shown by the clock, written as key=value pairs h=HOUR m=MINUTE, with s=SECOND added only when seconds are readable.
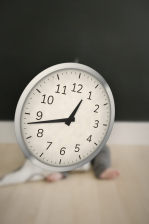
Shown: h=12 m=43
